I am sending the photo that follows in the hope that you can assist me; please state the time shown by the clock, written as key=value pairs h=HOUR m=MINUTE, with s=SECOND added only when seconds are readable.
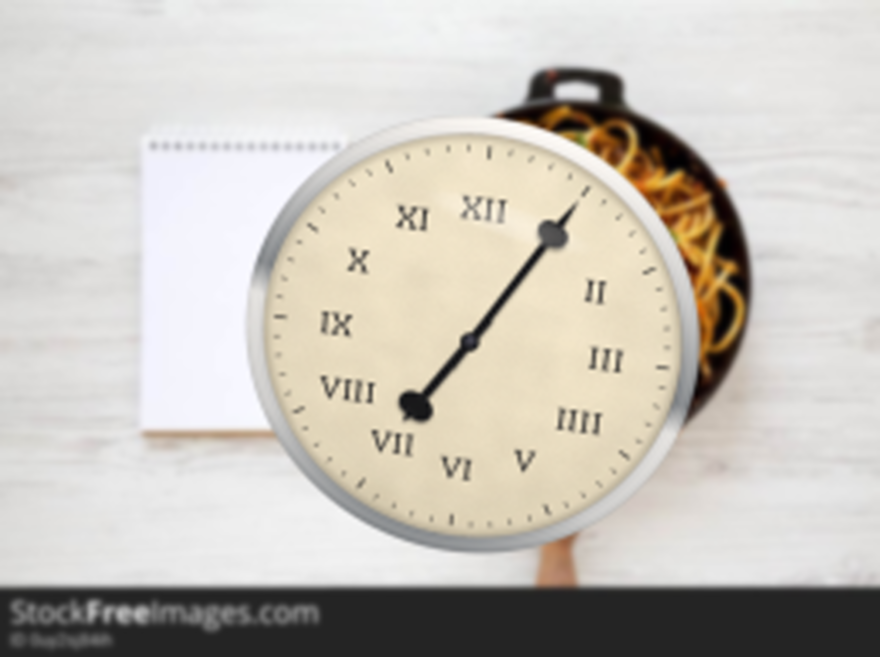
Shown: h=7 m=5
